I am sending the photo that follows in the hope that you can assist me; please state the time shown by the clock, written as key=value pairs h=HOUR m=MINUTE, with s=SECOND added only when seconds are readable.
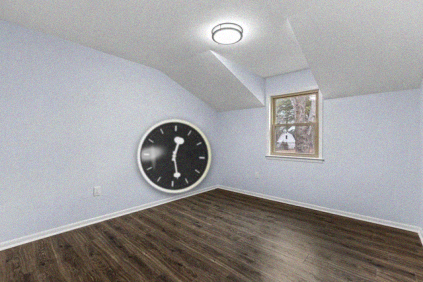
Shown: h=12 m=28
